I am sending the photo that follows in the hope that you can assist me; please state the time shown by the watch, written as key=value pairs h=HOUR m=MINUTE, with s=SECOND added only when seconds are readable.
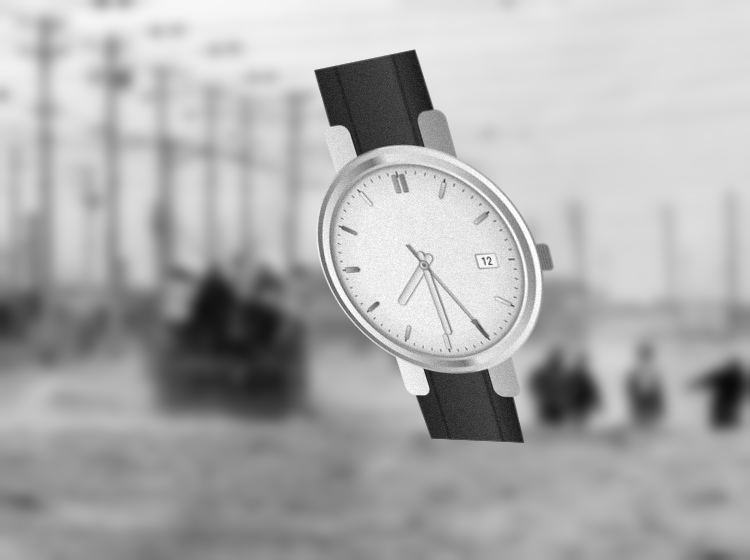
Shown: h=7 m=29 s=25
